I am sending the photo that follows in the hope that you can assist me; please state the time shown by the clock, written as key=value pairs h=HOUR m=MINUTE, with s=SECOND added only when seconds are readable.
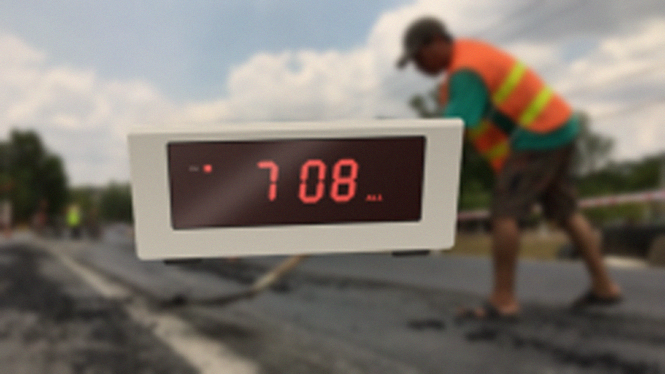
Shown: h=7 m=8
